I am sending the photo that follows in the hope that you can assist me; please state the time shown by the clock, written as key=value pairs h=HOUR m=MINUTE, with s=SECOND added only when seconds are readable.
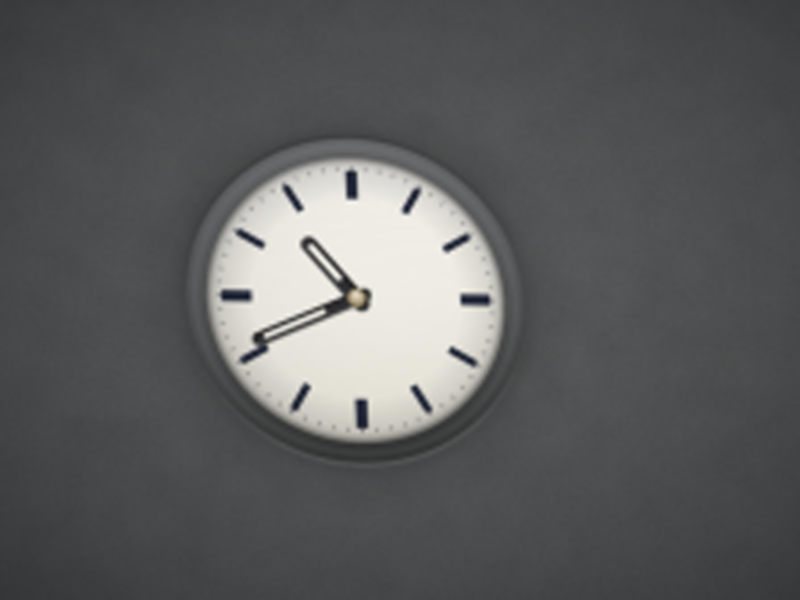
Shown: h=10 m=41
